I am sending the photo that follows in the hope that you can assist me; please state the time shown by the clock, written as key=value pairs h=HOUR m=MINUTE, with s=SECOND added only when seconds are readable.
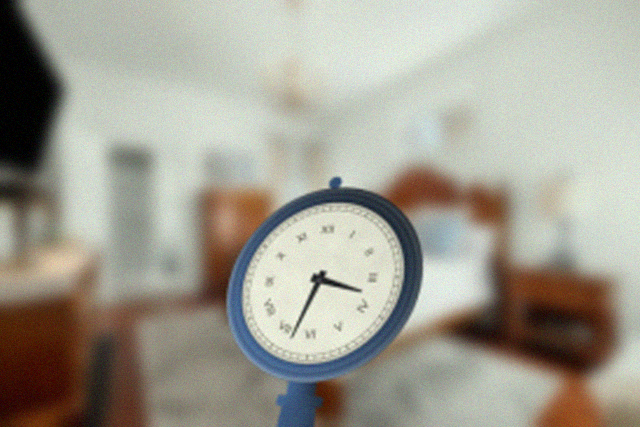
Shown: h=3 m=33
